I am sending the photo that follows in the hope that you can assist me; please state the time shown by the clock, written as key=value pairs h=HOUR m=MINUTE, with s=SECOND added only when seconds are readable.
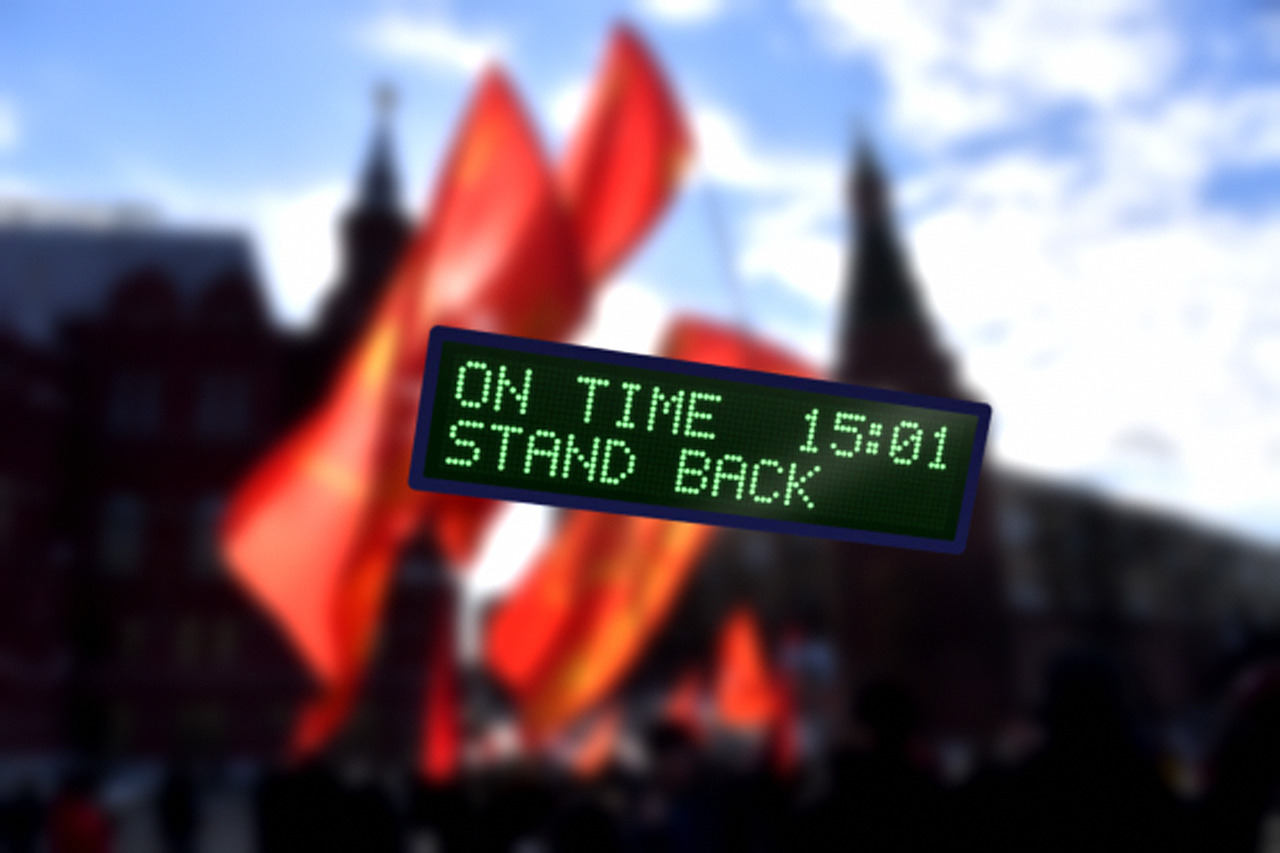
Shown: h=15 m=1
